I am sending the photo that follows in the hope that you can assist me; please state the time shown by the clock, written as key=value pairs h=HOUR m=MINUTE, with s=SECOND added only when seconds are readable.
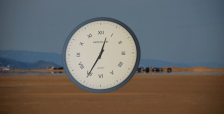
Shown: h=12 m=35
